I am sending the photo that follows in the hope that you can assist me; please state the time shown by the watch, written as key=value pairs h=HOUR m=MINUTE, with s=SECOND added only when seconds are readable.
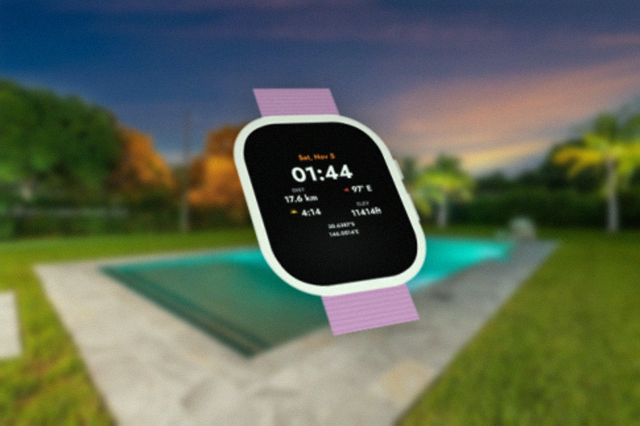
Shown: h=1 m=44
